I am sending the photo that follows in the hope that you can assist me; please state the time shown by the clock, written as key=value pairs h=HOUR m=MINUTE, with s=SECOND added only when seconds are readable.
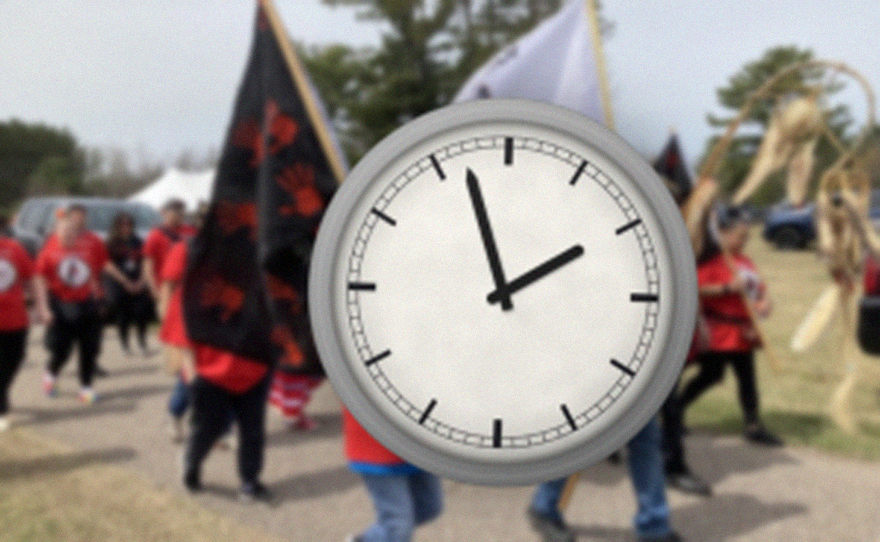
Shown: h=1 m=57
